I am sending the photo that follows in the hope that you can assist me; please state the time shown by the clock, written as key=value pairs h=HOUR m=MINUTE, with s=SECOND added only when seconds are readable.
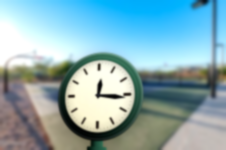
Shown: h=12 m=16
